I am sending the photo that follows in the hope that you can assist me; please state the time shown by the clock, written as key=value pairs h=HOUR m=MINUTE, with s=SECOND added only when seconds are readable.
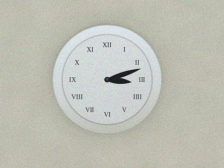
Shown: h=3 m=12
